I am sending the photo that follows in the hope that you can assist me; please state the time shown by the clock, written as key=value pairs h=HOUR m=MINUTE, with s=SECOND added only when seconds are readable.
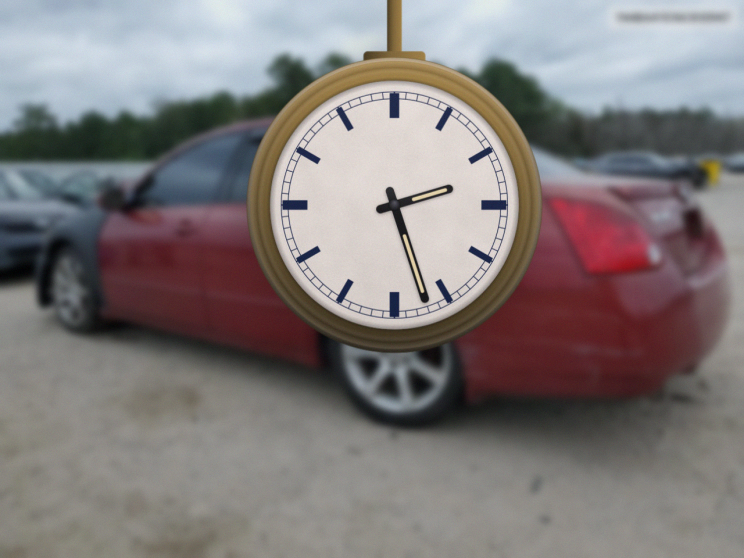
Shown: h=2 m=27
